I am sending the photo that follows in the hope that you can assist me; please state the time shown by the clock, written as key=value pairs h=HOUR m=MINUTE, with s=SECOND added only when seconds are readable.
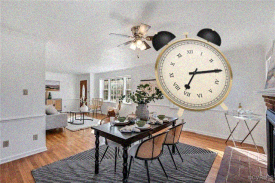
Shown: h=7 m=15
